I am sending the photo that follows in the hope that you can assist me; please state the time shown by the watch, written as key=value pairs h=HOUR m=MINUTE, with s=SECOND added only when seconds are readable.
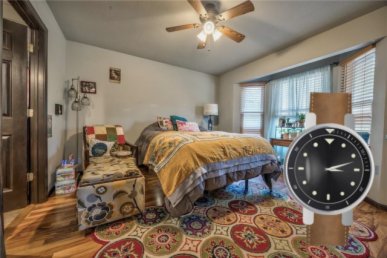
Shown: h=3 m=12
